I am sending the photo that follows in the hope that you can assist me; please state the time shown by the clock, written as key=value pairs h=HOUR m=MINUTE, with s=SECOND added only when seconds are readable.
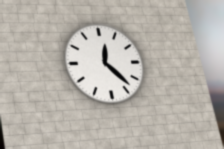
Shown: h=12 m=23
